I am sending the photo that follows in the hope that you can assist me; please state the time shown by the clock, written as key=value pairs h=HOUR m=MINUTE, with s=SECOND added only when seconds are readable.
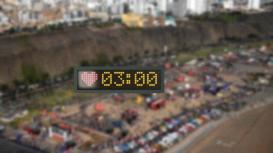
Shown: h=3 m=0
